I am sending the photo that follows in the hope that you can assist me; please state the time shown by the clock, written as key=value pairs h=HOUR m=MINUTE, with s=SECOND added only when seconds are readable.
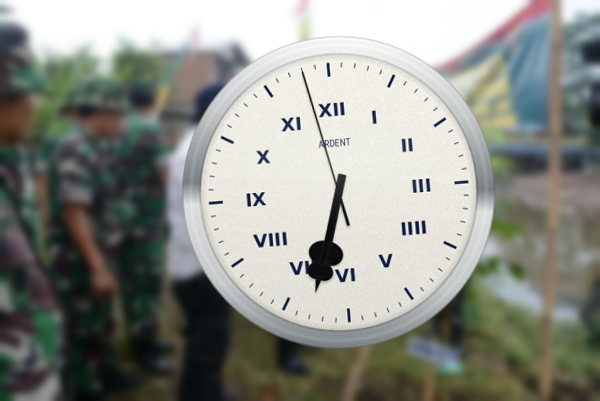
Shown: h=6 m=32 s=58
